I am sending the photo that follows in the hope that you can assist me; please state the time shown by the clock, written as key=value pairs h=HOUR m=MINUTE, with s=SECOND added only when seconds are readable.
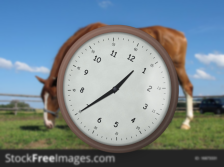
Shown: h=12 m=35
